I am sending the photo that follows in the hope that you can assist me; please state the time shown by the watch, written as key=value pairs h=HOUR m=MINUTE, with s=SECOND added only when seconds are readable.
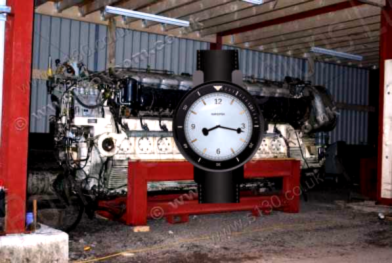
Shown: h=8 m=17
